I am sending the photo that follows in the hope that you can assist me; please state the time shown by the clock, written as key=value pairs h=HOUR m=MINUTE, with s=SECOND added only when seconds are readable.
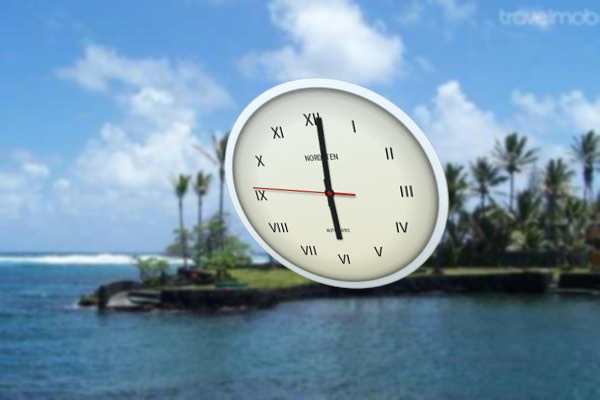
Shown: h=6 m=0 s=46
